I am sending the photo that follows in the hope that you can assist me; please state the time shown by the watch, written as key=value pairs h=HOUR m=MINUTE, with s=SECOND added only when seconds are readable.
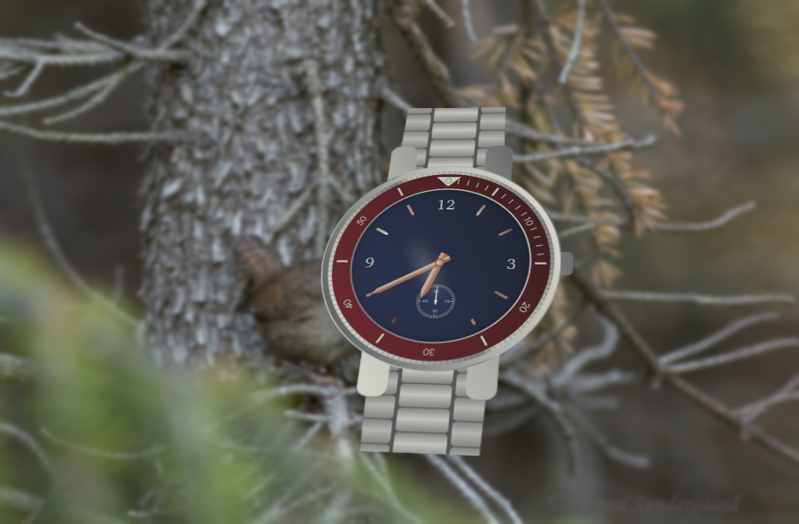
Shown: h=6 m=40
